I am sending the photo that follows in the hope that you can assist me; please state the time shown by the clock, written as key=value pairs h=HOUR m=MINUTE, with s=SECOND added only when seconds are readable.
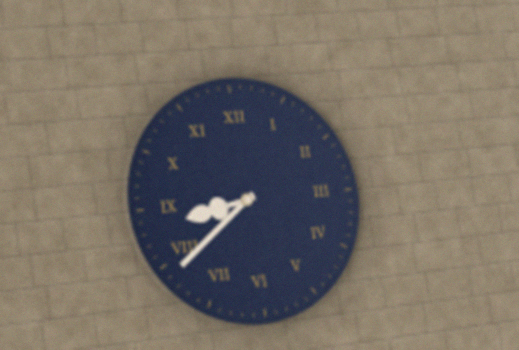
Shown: h=8 m=39
